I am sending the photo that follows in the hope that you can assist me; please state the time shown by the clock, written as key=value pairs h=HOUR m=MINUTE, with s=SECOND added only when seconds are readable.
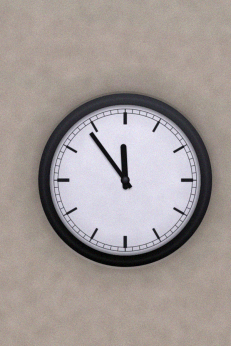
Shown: h=11 m=54
